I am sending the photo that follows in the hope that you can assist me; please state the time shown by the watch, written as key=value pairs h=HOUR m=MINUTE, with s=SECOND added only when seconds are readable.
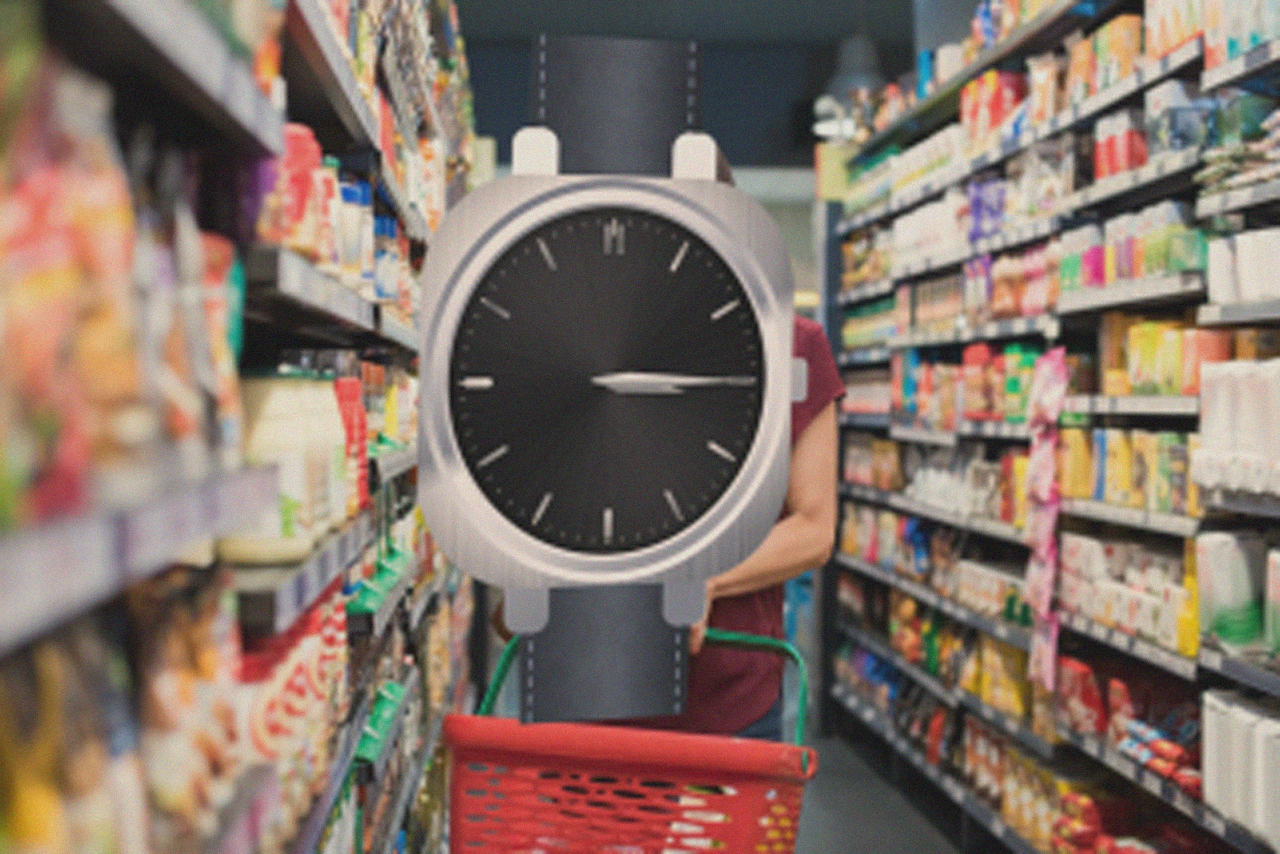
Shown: h=3 m=15
